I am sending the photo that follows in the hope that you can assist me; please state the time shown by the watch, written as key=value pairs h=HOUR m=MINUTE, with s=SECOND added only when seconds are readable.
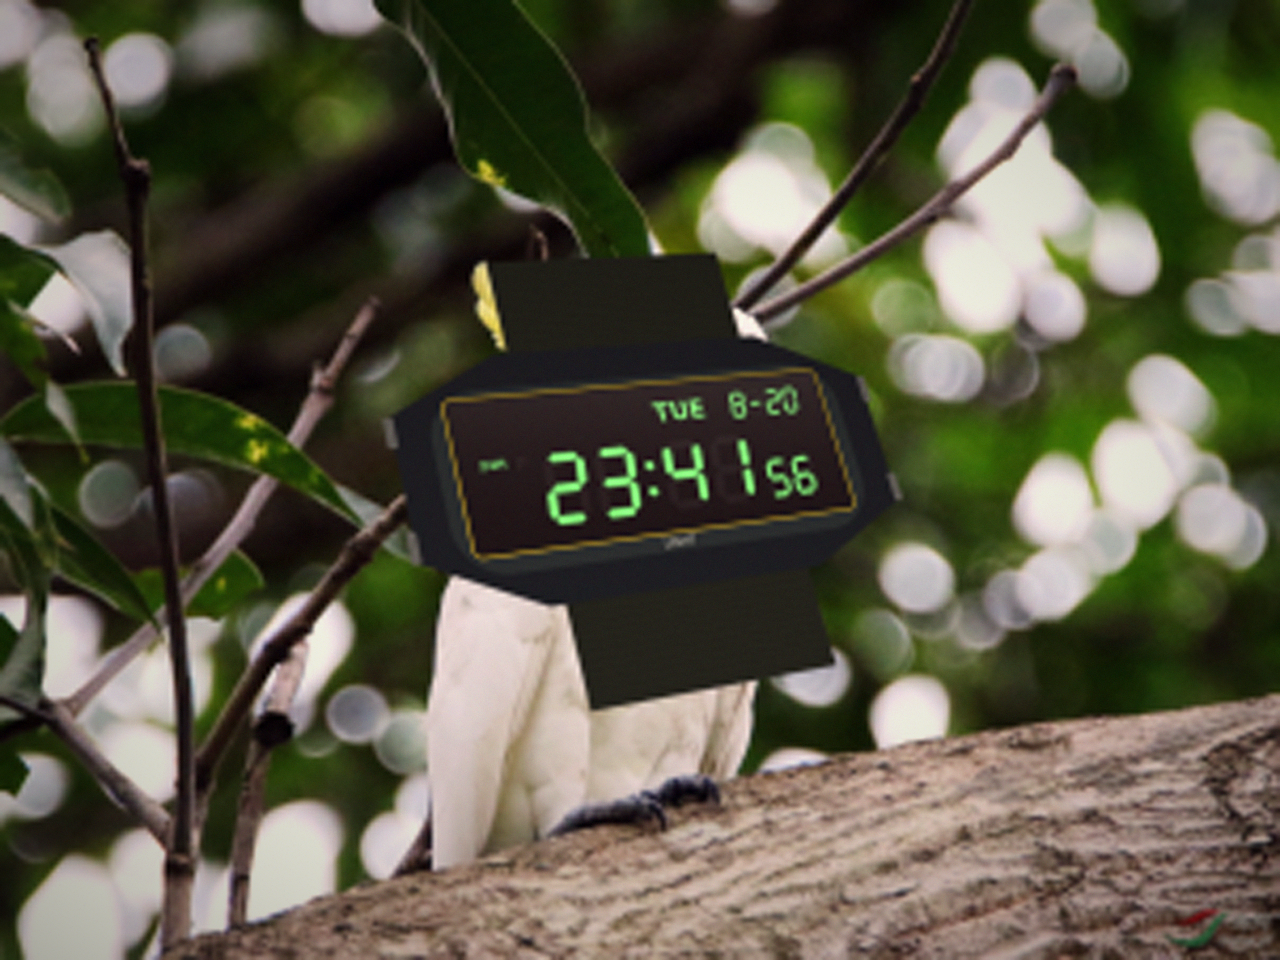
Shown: h=23 m=41 s=56
